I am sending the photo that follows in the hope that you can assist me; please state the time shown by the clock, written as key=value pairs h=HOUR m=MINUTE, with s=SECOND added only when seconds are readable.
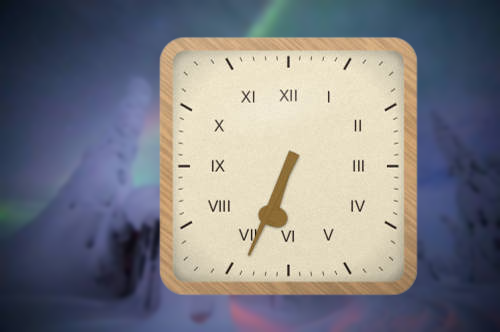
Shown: h=6 m=34
